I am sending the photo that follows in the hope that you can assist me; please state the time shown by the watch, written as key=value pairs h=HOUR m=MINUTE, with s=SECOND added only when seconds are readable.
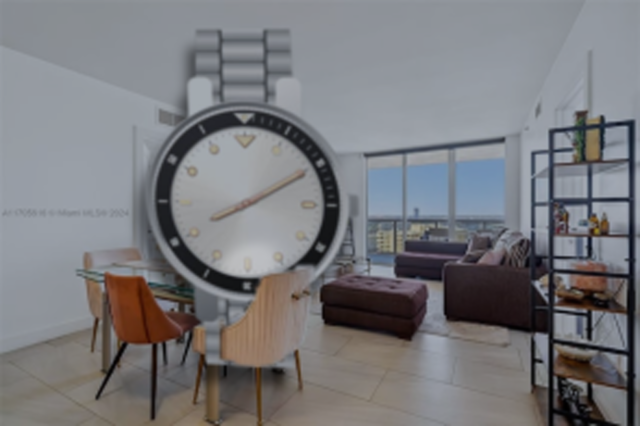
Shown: h=8 m=10
